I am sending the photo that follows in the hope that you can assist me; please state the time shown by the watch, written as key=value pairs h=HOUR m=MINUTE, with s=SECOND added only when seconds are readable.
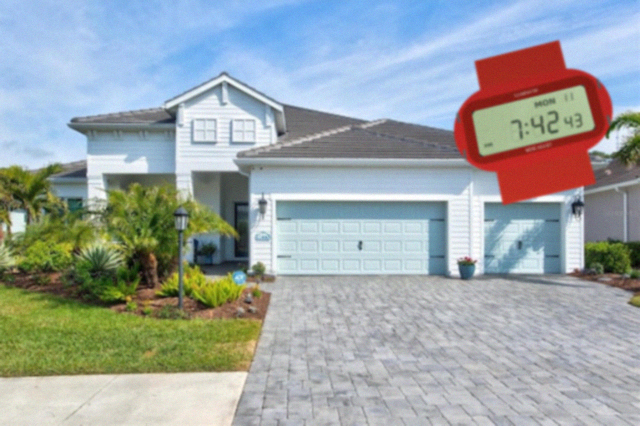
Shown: h=7 m=42 s=43
